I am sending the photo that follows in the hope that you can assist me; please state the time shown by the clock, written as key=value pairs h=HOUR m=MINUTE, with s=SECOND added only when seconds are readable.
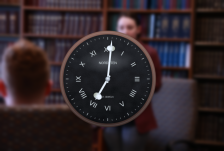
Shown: h=7 m=1
